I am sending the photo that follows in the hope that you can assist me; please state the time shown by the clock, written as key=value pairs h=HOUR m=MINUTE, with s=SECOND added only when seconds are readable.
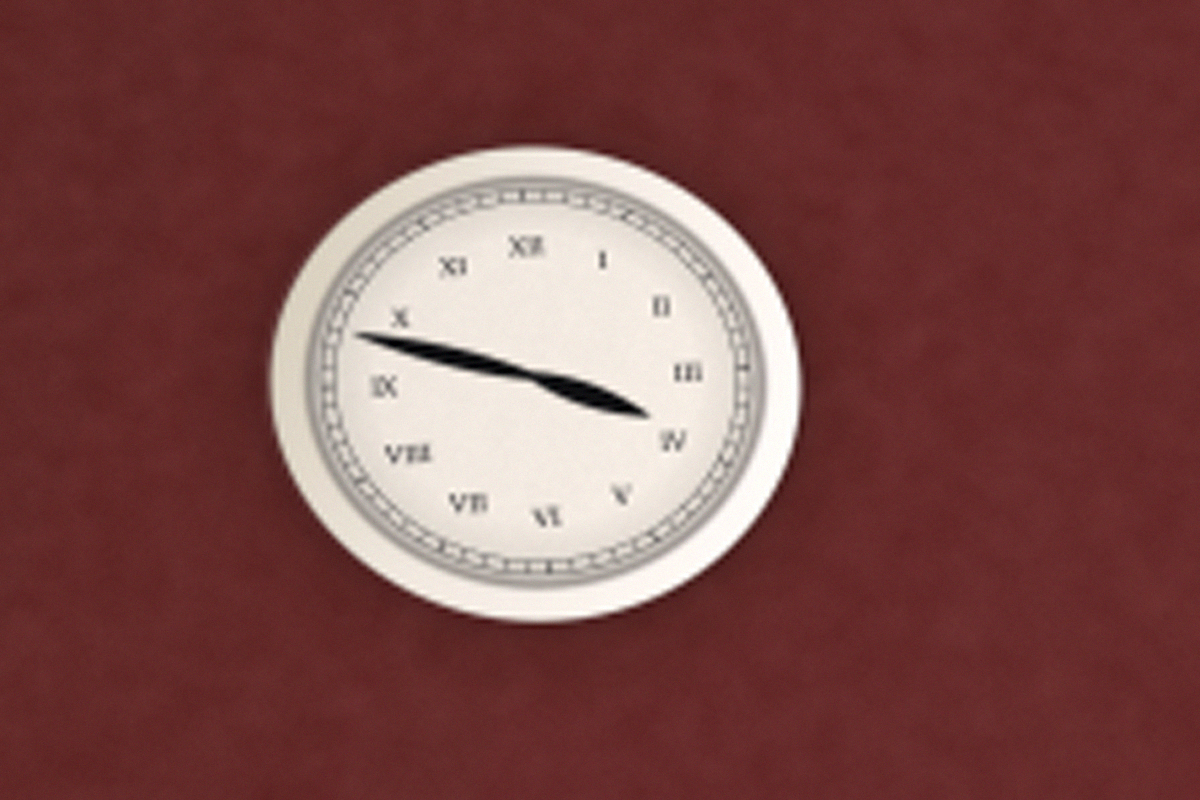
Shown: h=3 m=48
